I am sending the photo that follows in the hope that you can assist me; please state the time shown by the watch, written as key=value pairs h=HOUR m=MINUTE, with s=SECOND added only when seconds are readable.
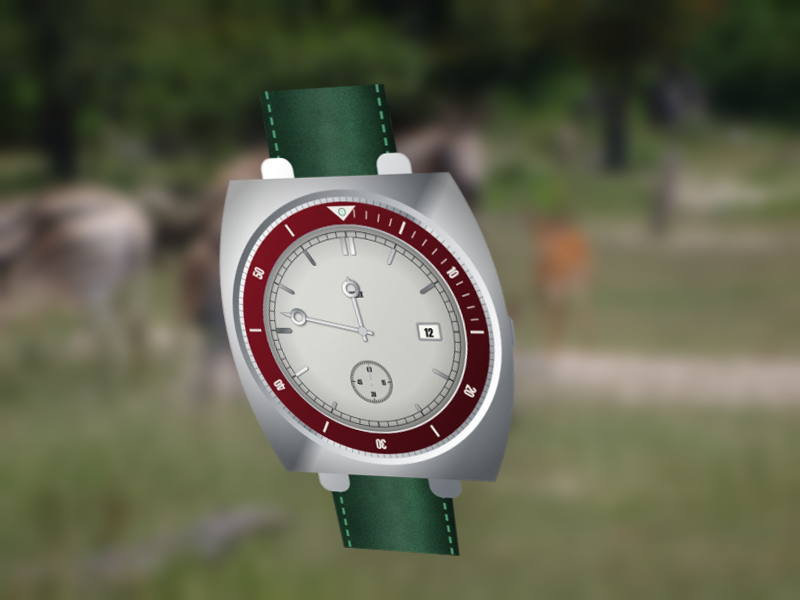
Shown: h=11 m=47
